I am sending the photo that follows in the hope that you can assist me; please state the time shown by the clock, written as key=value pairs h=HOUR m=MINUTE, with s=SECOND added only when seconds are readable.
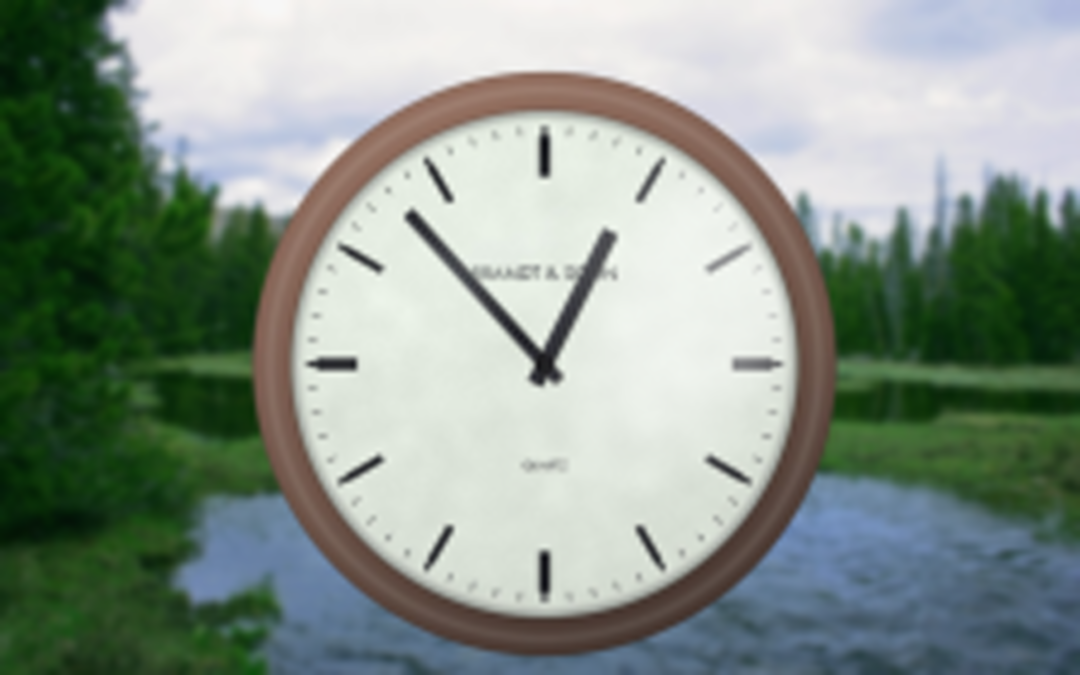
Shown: h=12 m=53
